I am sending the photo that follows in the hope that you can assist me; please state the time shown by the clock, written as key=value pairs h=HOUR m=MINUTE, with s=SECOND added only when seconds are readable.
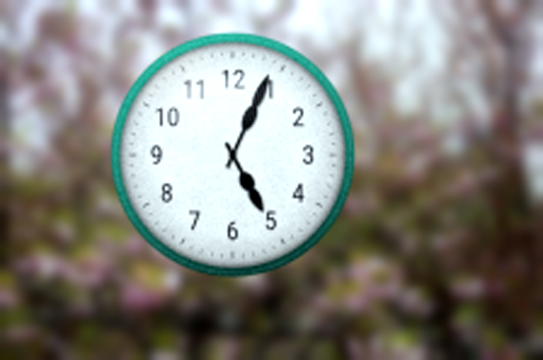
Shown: h=5 m=4
